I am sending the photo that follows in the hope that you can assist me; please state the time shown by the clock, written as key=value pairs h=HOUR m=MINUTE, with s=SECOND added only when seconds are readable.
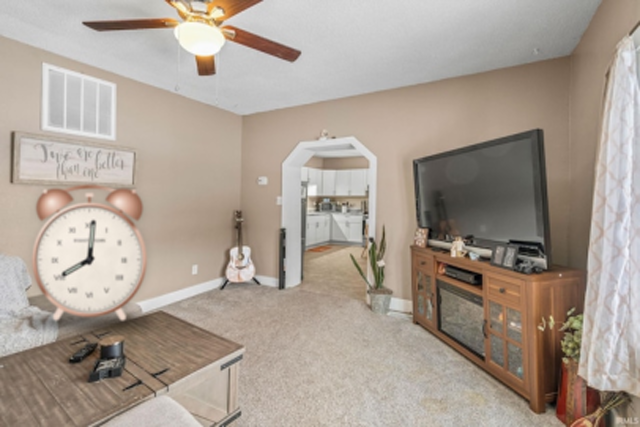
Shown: h=8 m=1
